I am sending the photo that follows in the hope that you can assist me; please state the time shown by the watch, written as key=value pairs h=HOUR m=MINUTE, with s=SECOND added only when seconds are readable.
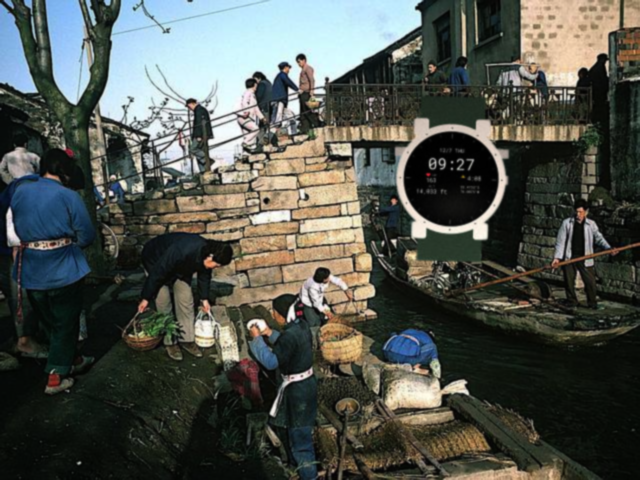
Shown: h=9 m=27
